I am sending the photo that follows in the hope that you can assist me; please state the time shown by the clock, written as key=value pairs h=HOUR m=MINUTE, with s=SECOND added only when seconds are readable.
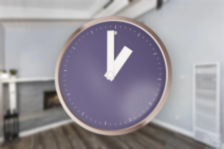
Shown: h=12 m=59
